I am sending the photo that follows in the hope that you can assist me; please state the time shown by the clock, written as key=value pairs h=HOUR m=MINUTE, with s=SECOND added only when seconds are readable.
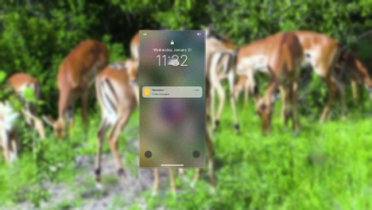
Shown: h=11 m=32
